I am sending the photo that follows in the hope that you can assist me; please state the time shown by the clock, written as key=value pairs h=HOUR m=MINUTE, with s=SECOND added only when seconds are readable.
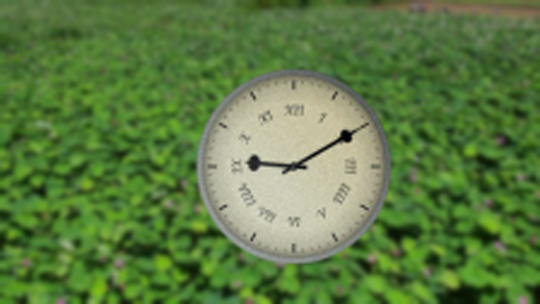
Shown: h=9 m=10
